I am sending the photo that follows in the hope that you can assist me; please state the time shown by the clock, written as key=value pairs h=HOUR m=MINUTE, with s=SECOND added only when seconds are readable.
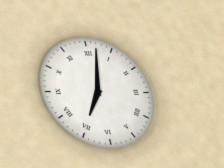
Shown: h=7 m=2
